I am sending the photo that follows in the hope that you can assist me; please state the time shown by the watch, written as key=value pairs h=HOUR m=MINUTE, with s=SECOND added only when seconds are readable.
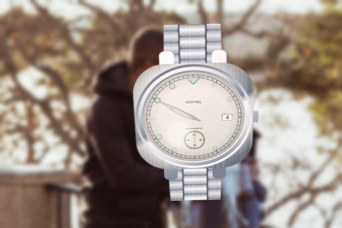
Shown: h=9 m=50
